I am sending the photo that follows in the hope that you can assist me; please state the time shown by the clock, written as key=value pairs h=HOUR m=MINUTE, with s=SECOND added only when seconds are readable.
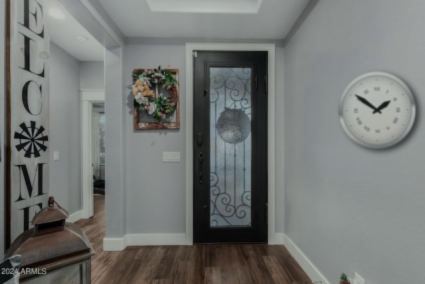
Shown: h=1 m=51
